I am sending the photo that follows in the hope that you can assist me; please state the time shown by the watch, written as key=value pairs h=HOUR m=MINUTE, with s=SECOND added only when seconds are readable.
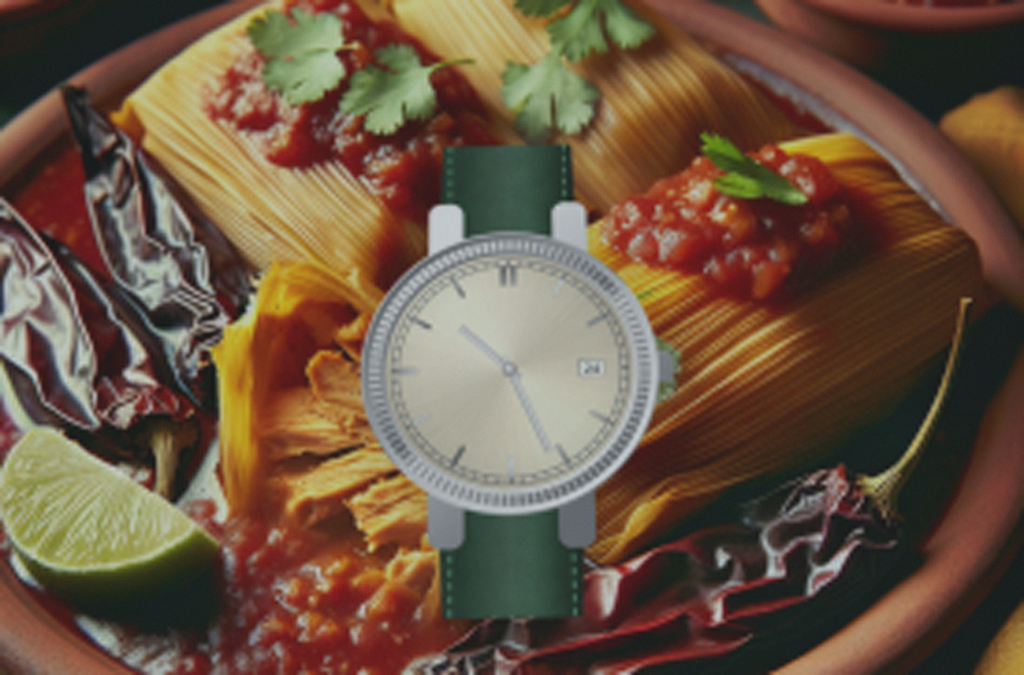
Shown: h=10 m=26
